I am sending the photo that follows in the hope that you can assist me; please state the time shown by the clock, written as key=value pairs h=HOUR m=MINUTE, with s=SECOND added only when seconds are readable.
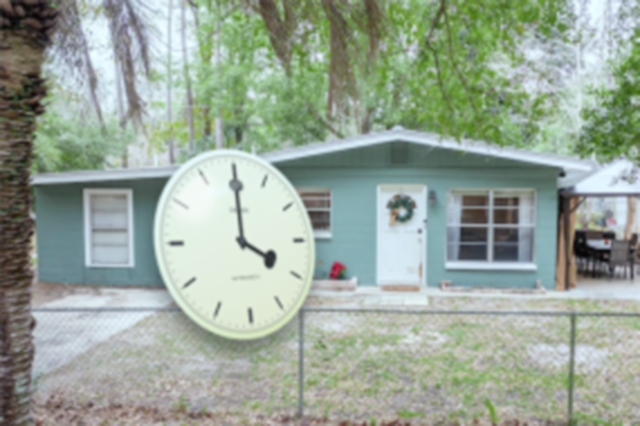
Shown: h=4 m=0
